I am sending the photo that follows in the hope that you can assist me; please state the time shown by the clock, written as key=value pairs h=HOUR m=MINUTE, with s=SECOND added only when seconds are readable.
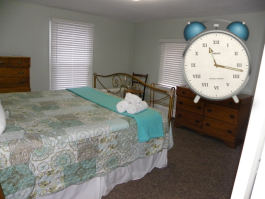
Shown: h=11 m=17
